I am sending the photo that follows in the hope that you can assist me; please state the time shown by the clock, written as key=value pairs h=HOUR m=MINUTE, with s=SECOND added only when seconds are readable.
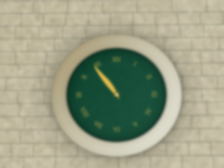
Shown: h=10 m=54
